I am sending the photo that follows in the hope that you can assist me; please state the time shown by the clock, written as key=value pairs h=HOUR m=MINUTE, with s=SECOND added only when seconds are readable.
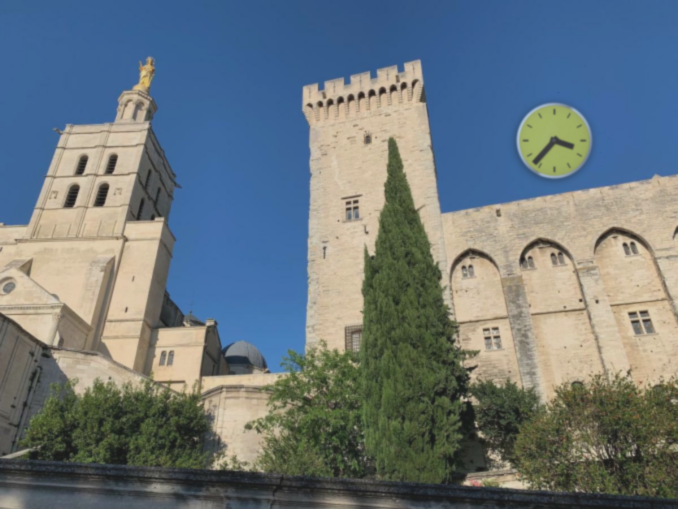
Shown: h=3 m=37
